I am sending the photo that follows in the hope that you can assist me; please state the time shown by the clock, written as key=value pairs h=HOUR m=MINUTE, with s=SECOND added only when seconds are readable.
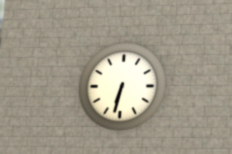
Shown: h=6 m=32
